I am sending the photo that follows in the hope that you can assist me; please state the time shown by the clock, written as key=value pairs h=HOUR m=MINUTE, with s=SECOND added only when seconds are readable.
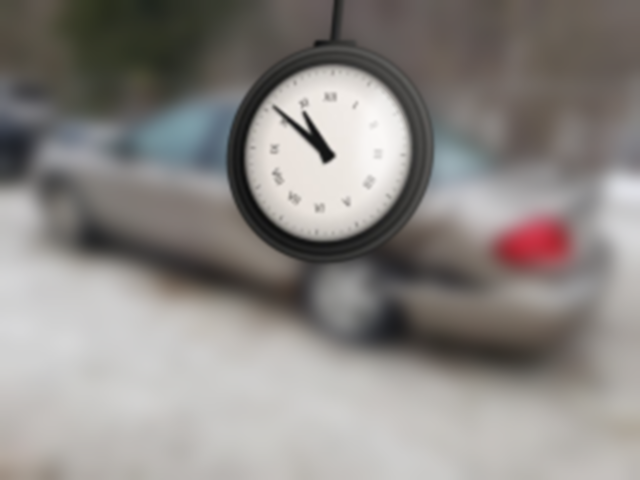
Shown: h=10 m=51
